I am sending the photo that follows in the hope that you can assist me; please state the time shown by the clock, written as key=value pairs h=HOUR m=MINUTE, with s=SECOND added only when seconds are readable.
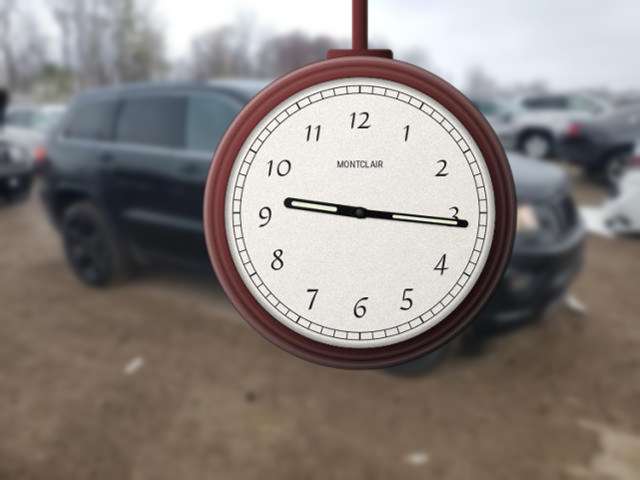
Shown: h=9 m=16
